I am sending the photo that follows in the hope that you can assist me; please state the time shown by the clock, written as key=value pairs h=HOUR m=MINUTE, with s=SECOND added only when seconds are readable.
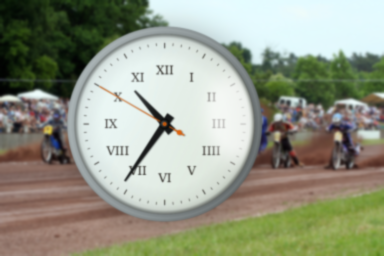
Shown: h=10 m=35 s=50
